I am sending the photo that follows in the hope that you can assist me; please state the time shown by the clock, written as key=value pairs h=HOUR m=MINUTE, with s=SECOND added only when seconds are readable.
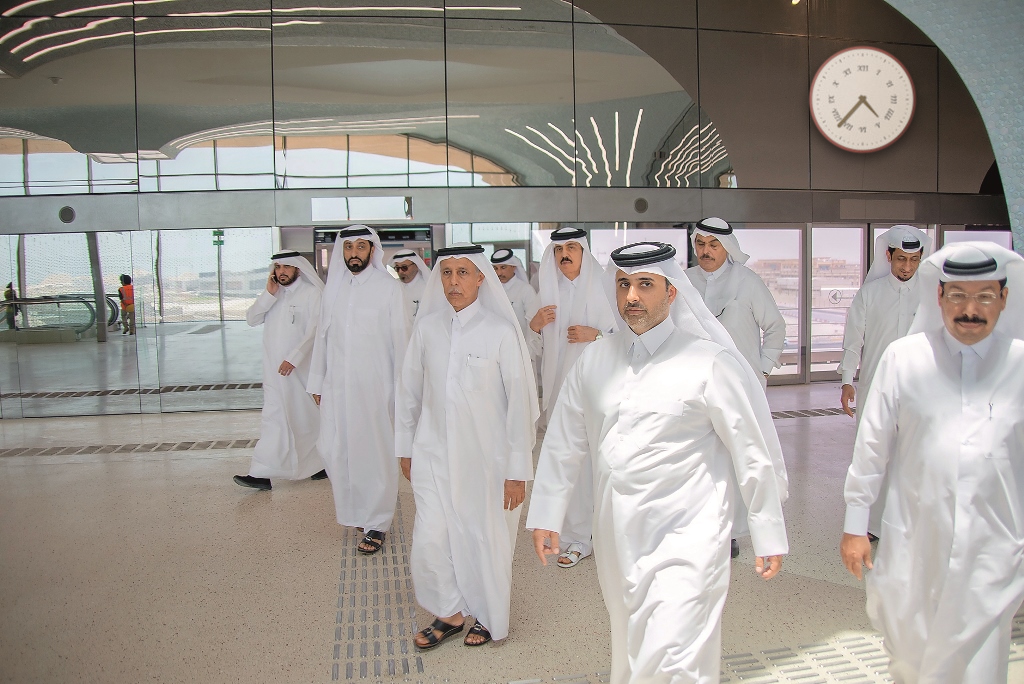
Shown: h=4 m=37
